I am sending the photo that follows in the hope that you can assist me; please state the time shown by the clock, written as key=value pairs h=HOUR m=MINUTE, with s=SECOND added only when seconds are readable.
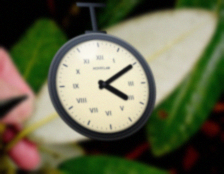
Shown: h=4 m=10
